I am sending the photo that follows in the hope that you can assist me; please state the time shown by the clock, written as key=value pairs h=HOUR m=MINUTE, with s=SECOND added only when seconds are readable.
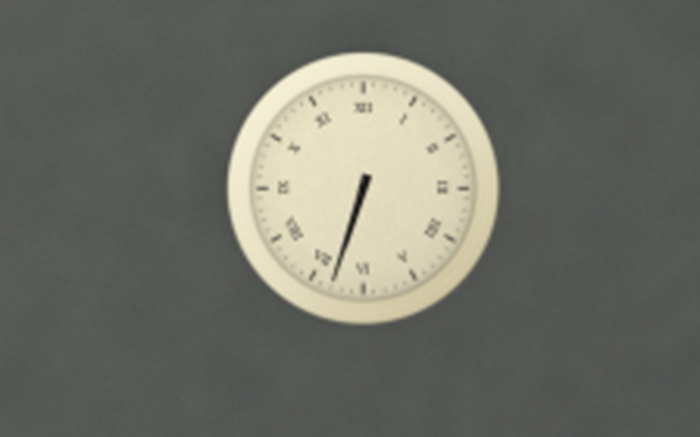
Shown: h=6 m=33
